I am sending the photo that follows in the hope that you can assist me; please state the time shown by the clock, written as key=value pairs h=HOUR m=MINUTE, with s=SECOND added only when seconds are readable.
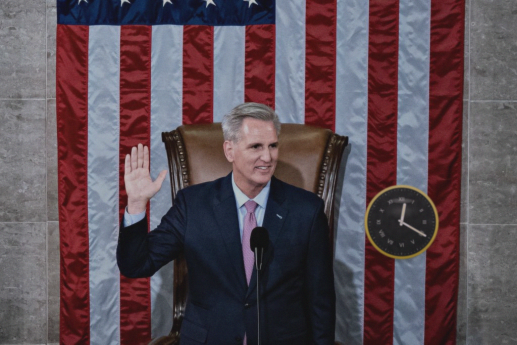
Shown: h=12 m=20
